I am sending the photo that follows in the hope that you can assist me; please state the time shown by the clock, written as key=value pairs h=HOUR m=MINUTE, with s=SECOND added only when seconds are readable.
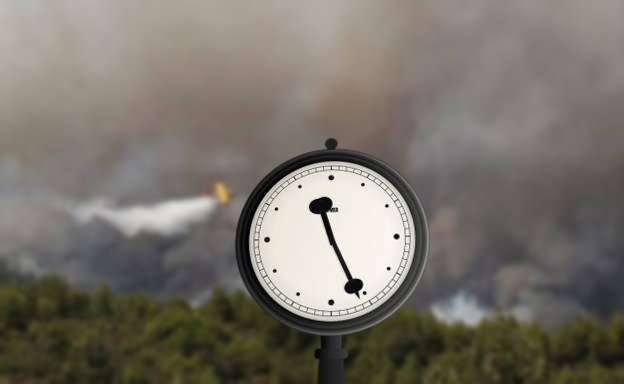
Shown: h=11 m=26
